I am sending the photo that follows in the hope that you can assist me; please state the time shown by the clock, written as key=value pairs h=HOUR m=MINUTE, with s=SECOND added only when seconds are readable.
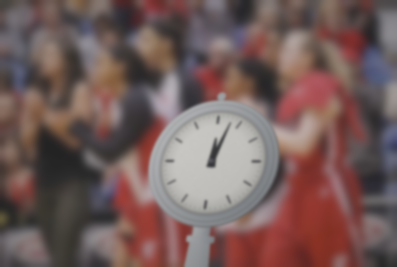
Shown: h=12 m=3
